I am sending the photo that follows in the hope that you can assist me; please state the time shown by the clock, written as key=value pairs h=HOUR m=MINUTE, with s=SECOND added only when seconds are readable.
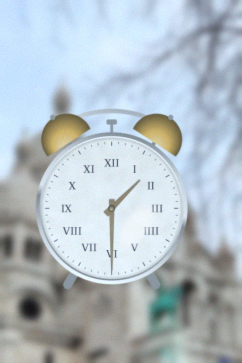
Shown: h=1 m=30
